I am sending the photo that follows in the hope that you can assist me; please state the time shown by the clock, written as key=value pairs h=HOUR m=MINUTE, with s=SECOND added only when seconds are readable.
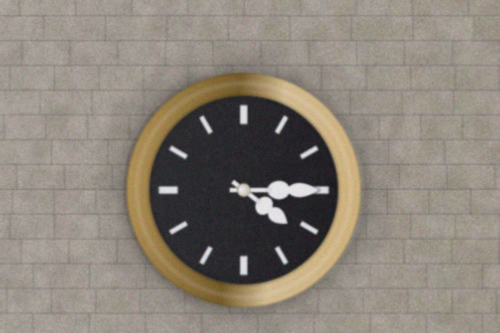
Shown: h=4 m=15
